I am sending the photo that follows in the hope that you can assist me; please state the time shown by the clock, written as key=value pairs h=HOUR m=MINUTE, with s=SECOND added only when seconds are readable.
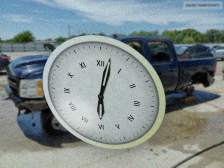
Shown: h=6 m=2
